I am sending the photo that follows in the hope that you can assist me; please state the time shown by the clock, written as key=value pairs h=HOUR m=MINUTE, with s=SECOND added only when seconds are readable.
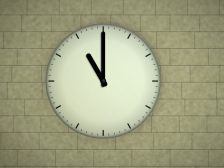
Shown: h=11 m=0
